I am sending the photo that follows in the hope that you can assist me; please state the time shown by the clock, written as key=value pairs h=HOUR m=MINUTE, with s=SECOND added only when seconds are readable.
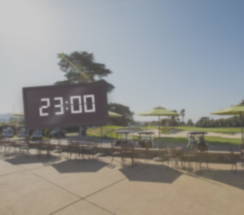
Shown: h=23 m=0
